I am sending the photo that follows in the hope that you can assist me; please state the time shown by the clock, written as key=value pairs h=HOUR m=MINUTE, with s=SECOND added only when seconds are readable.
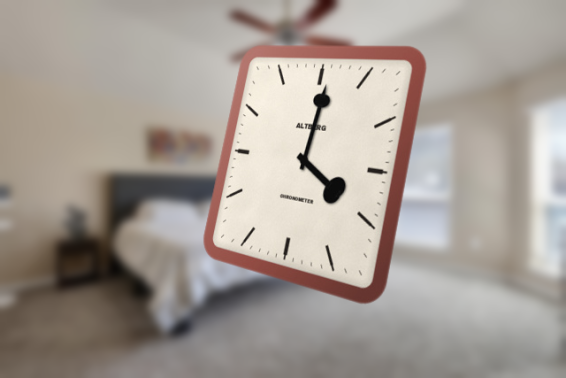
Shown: h=4 m=1
